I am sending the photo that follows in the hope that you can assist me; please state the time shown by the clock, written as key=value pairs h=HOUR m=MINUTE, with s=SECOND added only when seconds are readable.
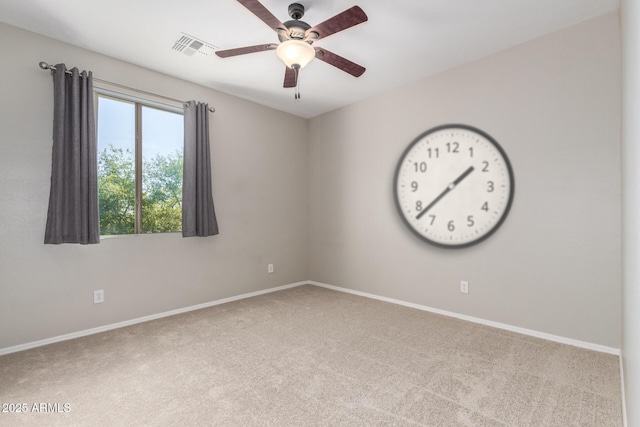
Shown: h=1 m=38
